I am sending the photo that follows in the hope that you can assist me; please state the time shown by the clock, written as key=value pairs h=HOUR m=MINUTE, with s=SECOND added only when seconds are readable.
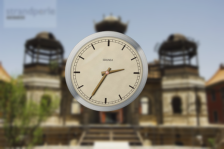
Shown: h=2 m=35
